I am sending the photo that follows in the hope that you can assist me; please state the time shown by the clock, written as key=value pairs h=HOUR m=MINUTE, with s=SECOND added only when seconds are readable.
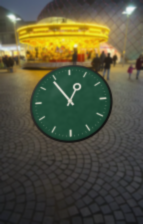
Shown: h=12 m=54
